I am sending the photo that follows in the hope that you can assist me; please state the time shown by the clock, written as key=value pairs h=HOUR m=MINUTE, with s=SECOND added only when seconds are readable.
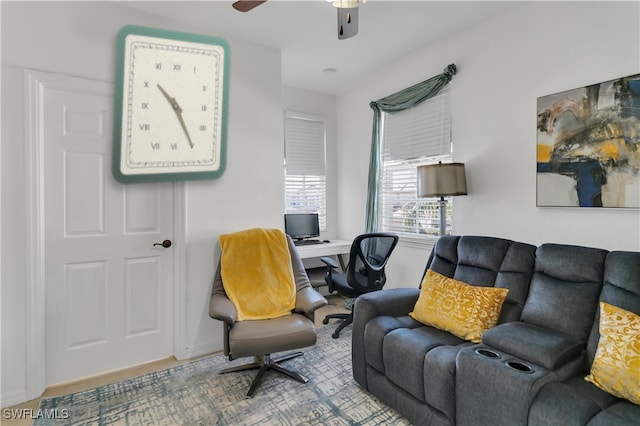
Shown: h=10 m=25
